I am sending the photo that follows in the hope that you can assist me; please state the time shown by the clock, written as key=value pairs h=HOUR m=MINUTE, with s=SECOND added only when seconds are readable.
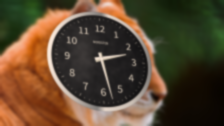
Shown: h=2 m=28
